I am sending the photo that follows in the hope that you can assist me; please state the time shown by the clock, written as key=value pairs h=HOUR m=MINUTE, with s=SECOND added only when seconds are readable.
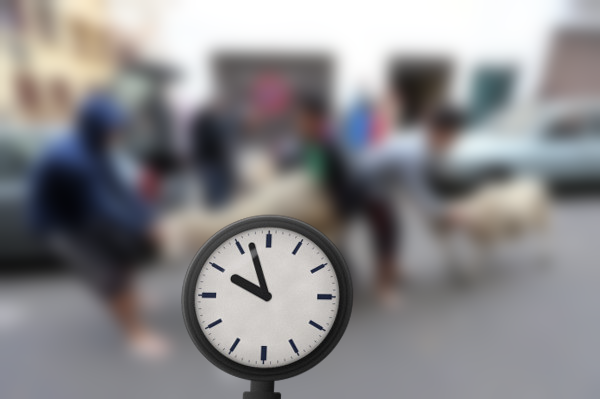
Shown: h=9 m=57
